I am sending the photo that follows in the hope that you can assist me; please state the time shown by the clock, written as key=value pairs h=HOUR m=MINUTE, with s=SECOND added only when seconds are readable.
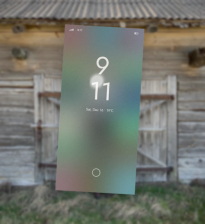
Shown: h=9 m=11
